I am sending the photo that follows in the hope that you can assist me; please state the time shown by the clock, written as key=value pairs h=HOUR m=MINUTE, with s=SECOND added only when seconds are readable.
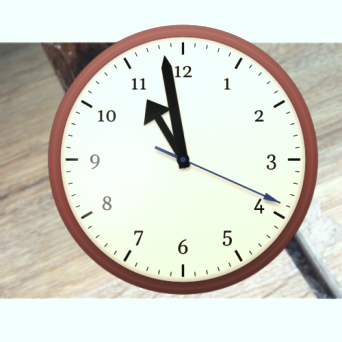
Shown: h=10 m=58 s=19
